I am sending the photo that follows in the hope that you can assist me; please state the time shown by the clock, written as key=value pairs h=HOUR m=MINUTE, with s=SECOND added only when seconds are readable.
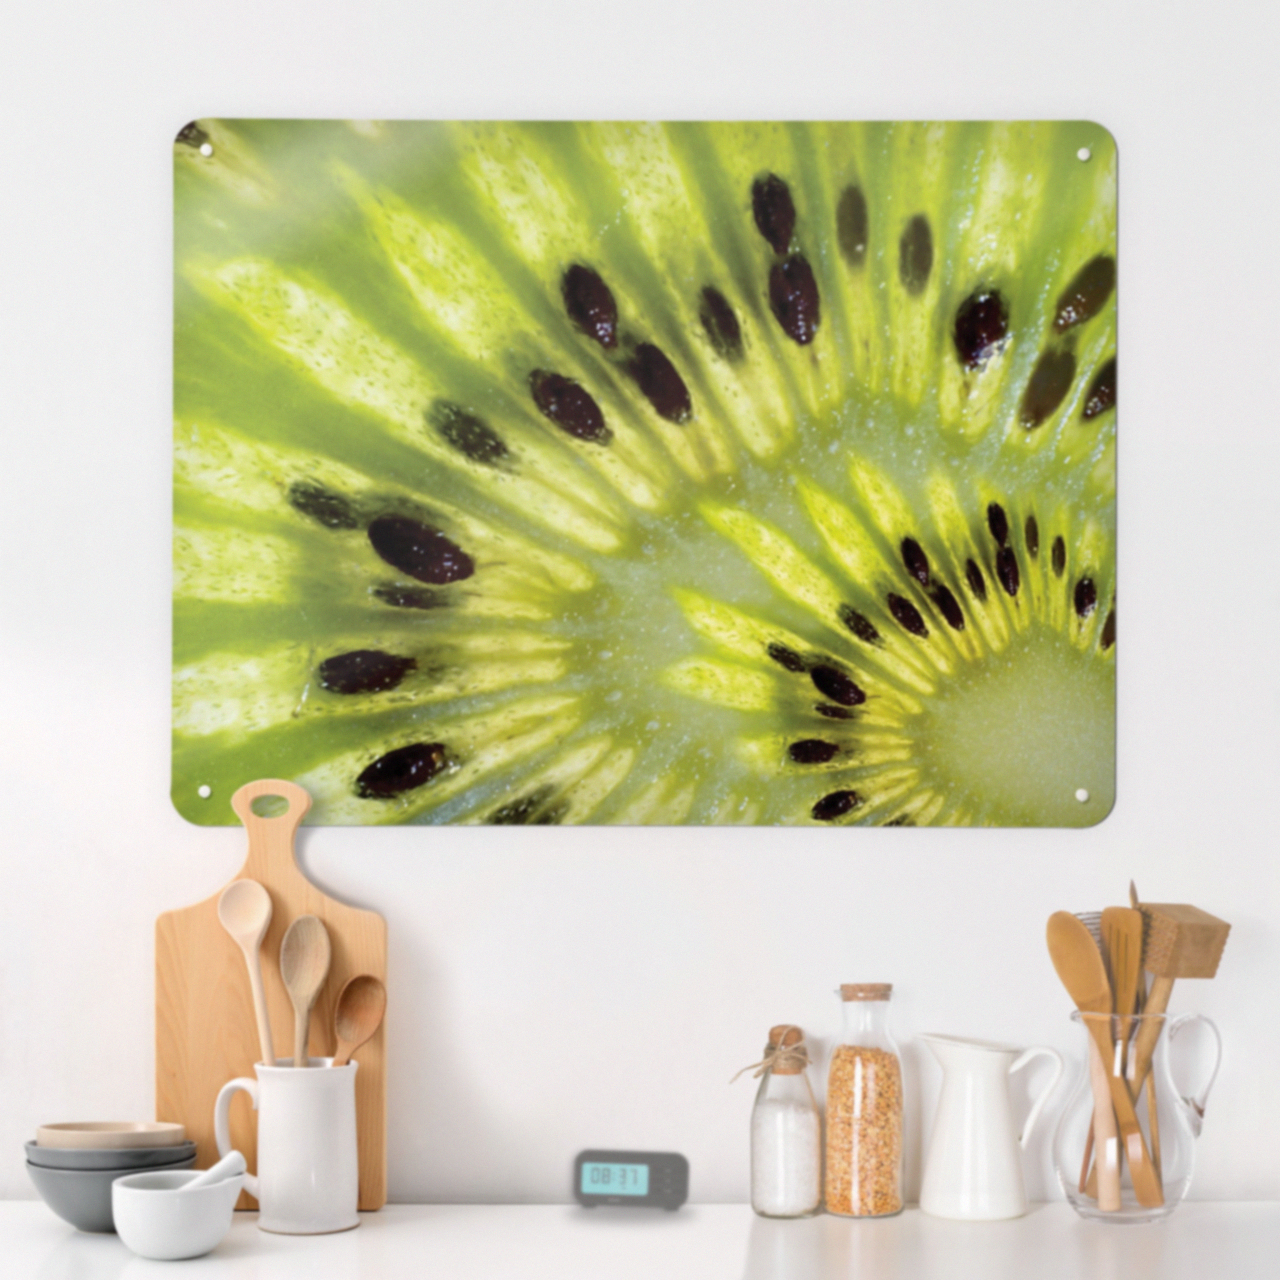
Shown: h=8 m=37
